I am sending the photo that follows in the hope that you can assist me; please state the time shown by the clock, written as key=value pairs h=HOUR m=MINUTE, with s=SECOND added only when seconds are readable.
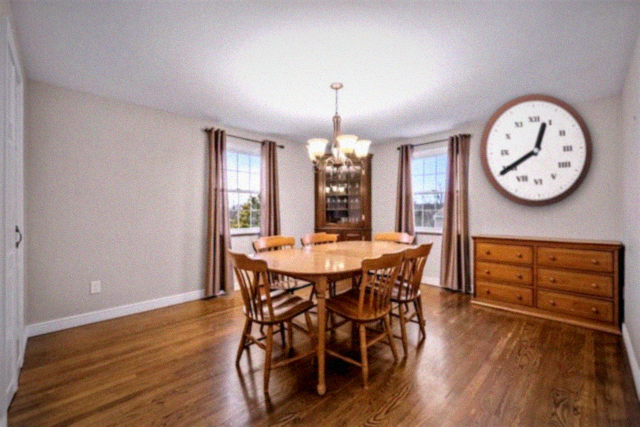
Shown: h=12 m=40
